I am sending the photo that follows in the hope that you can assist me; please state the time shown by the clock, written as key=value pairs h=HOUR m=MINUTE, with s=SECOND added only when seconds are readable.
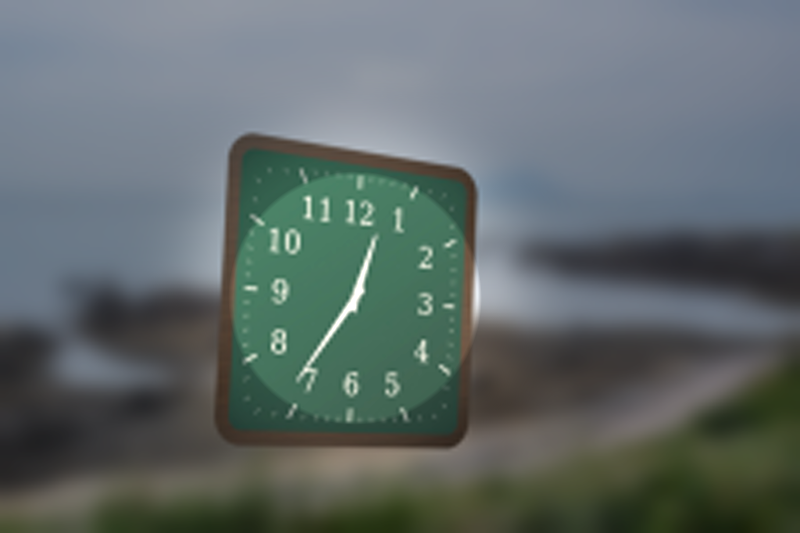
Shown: h=12 m=36
